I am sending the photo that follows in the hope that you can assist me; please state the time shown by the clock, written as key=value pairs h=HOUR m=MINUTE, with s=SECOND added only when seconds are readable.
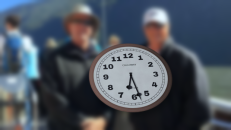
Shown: h=6 m=28
